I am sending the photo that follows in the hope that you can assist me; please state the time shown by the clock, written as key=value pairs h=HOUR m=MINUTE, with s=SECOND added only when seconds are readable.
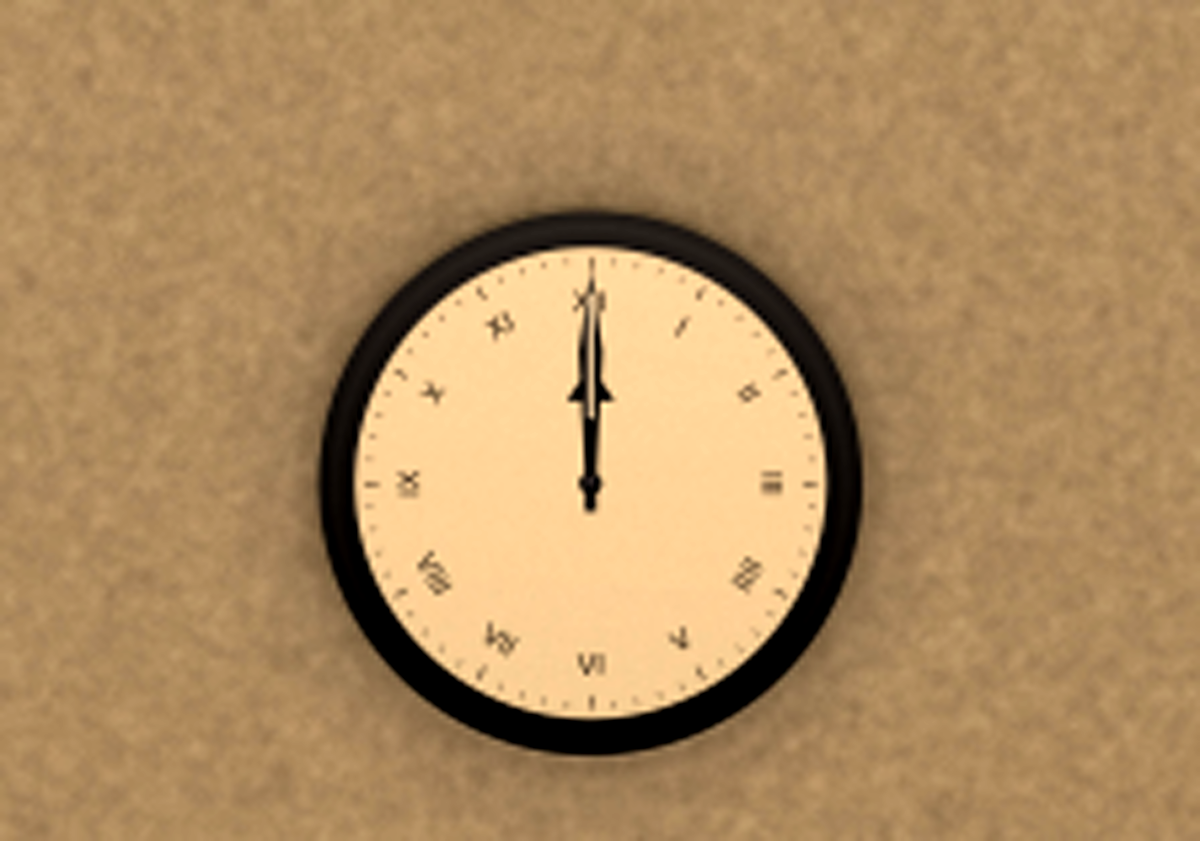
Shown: h=12 m=0
